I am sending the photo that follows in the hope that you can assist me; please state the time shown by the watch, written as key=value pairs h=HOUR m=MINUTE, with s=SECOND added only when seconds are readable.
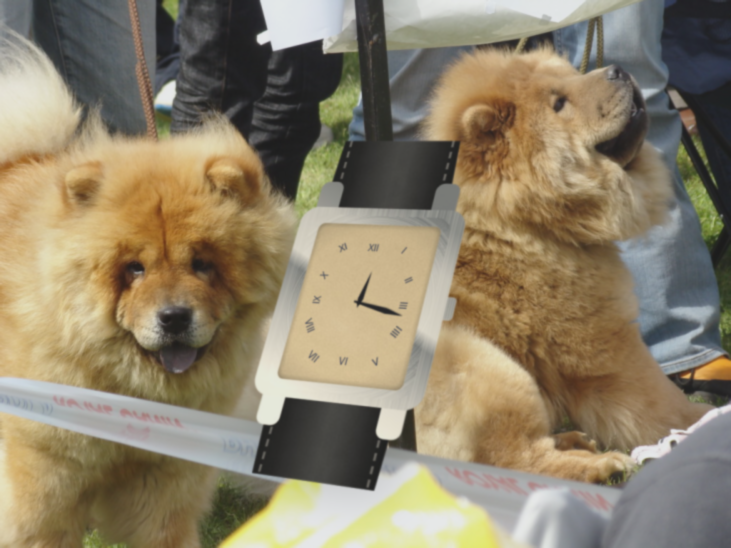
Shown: h=12 m=17
